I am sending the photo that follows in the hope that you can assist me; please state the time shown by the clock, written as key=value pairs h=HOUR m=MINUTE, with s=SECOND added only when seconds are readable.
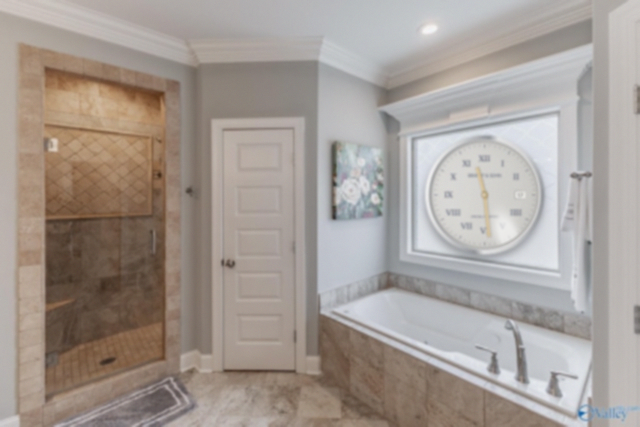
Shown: h=11 m=29
